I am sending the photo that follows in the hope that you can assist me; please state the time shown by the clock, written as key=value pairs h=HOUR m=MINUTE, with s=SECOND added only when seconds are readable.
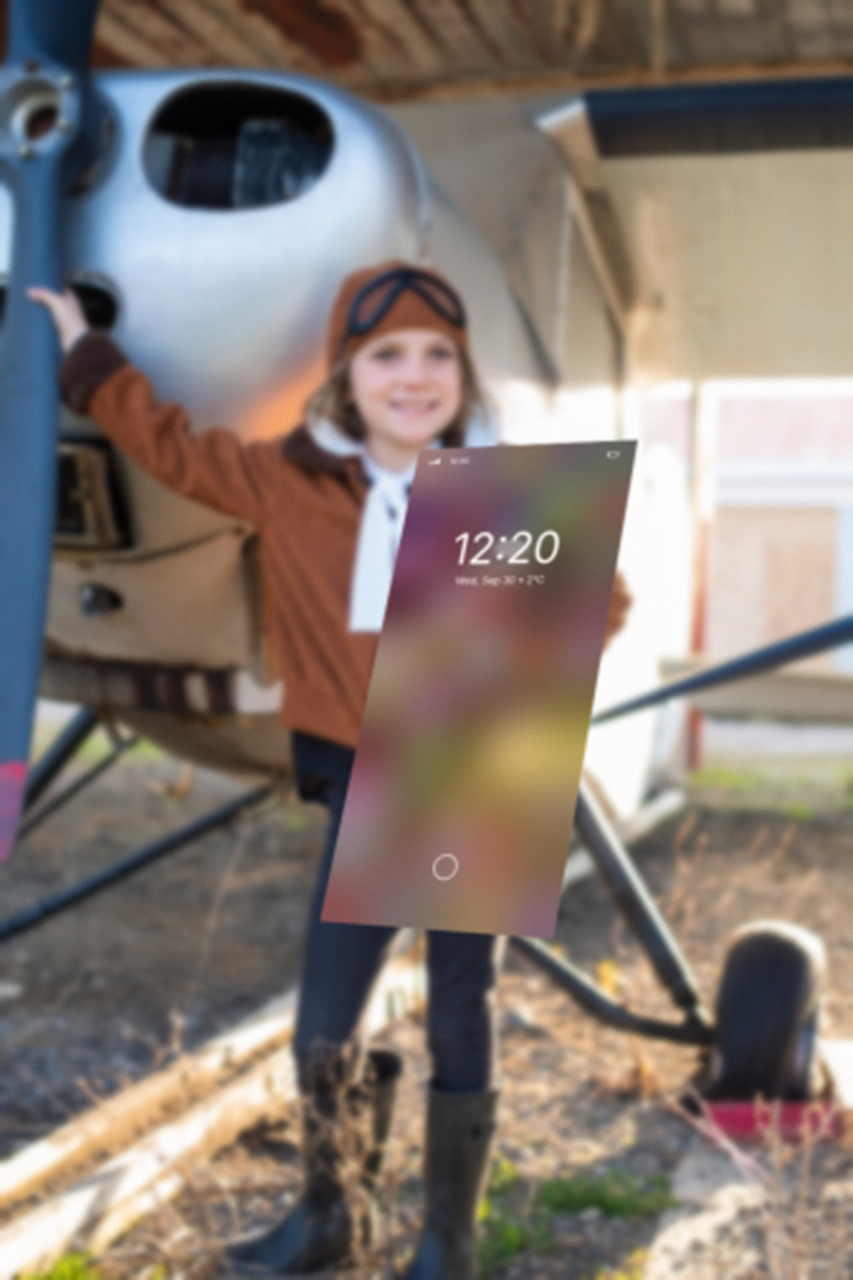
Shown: h=12 m=20
